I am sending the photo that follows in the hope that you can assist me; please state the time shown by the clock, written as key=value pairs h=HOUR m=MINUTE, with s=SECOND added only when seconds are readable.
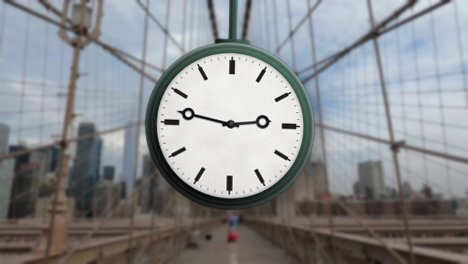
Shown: h=2 m=47
